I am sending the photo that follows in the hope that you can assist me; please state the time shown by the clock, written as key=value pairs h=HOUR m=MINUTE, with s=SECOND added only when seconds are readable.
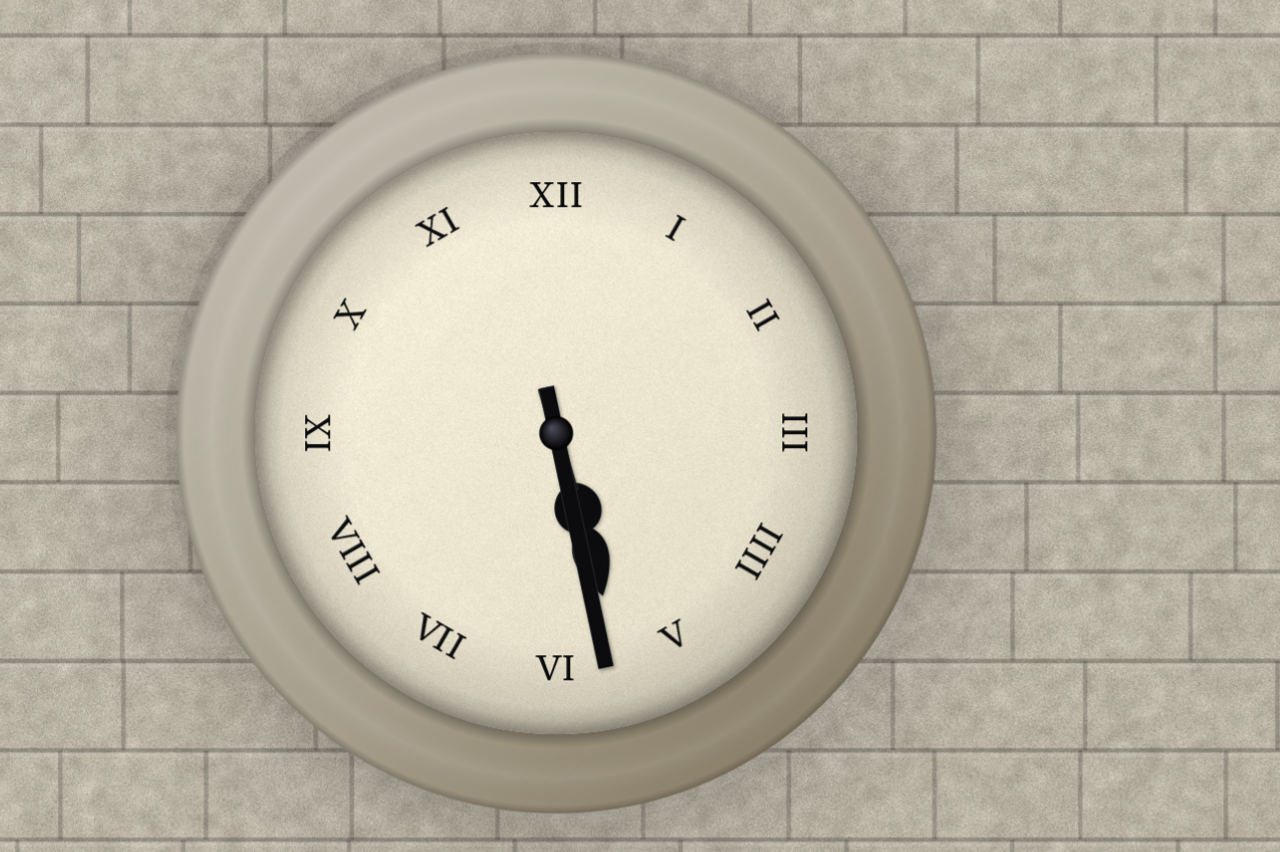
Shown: h=5 m=28
